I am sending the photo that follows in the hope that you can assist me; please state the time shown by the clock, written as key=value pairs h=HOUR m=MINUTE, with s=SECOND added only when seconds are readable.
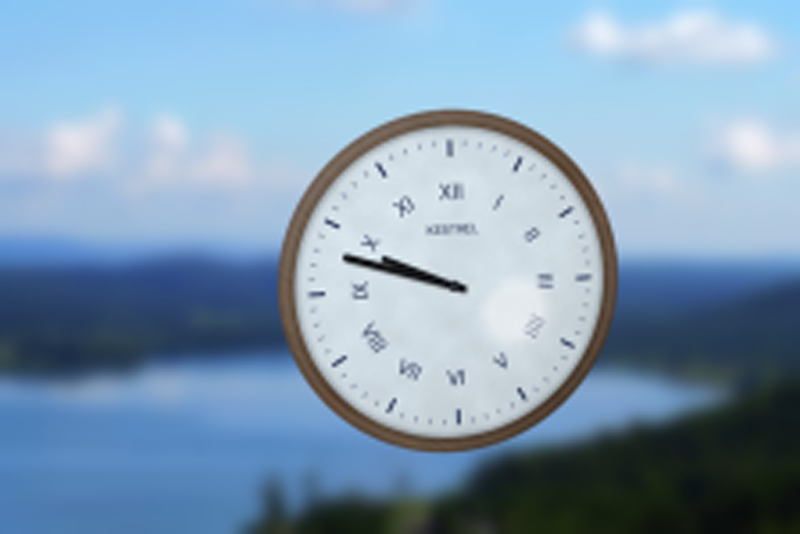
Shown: h=9 m=48
